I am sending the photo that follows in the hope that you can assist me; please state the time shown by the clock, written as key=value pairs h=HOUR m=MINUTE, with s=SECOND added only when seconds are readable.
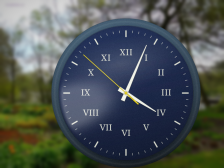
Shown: h=4 m=3 s=52
